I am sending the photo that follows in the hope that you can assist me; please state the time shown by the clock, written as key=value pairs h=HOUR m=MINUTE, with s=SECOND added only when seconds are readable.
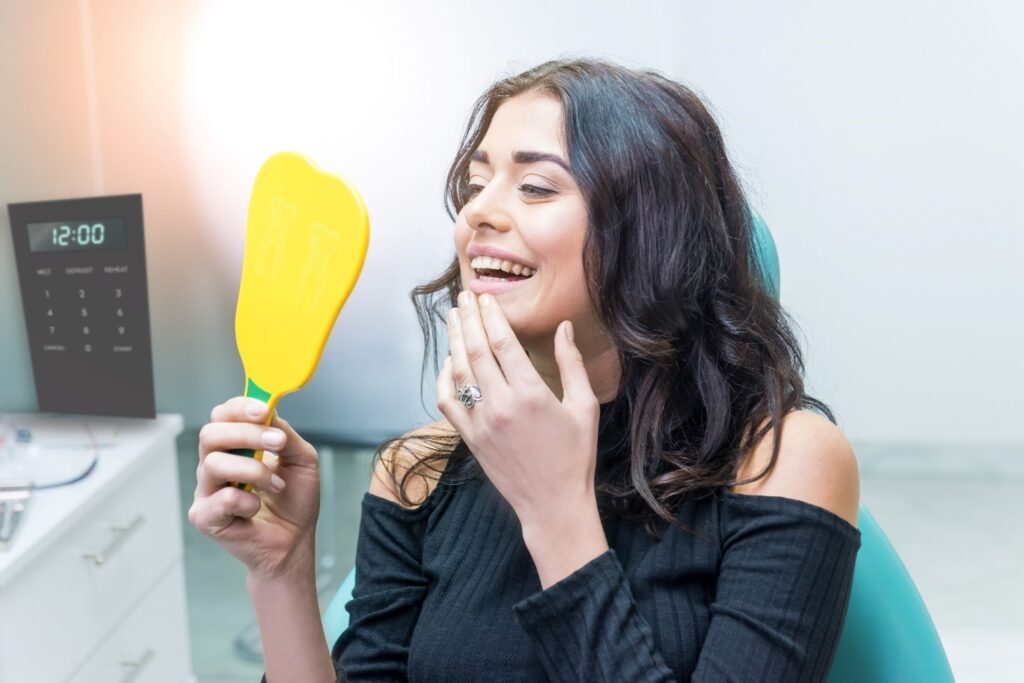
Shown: h=12 m=0
